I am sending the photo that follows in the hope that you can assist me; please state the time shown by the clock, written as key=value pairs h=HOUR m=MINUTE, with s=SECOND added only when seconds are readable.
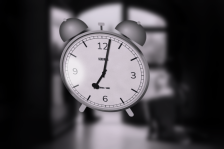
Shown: h=7 m=2
